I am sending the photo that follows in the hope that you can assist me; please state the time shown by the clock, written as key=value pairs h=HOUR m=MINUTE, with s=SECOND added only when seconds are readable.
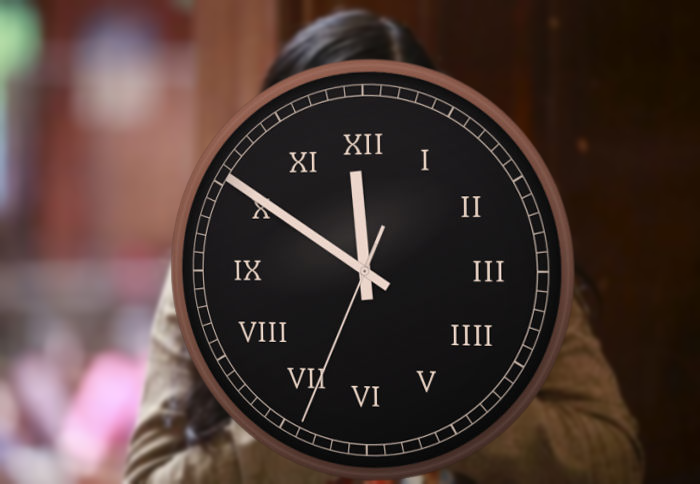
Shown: h=11 m=50 s=34
